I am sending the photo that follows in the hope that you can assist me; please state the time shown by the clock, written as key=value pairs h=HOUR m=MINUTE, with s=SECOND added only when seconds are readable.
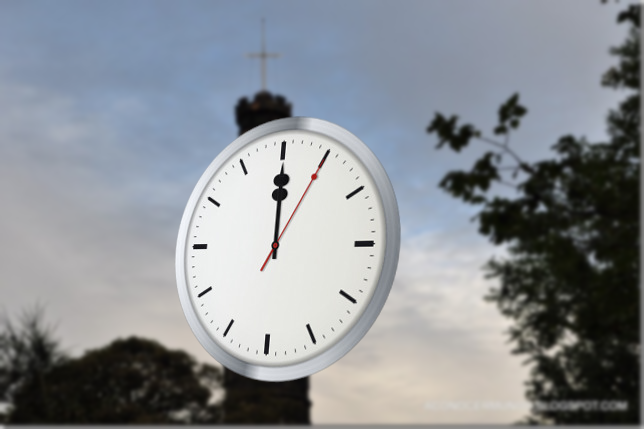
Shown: h=12 m=0 s=5
